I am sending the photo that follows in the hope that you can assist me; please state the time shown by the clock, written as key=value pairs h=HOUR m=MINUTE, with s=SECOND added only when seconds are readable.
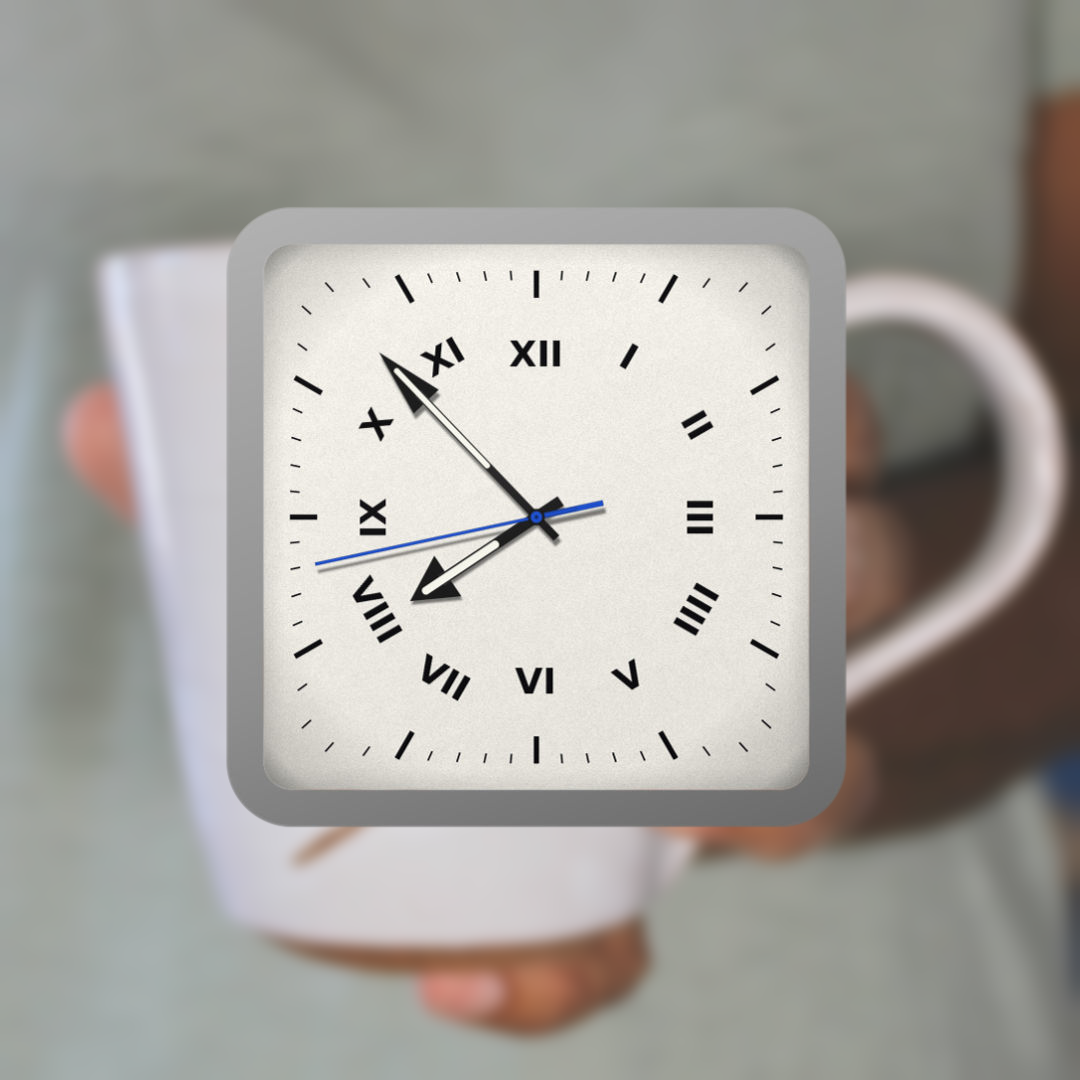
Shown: h=7 m=52 s=43
